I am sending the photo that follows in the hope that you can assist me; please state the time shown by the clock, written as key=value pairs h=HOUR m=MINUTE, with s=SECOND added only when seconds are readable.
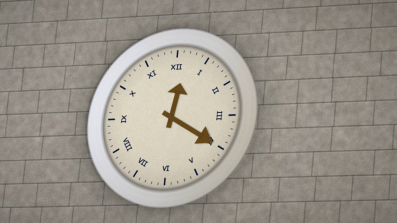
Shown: h=12 m=20
